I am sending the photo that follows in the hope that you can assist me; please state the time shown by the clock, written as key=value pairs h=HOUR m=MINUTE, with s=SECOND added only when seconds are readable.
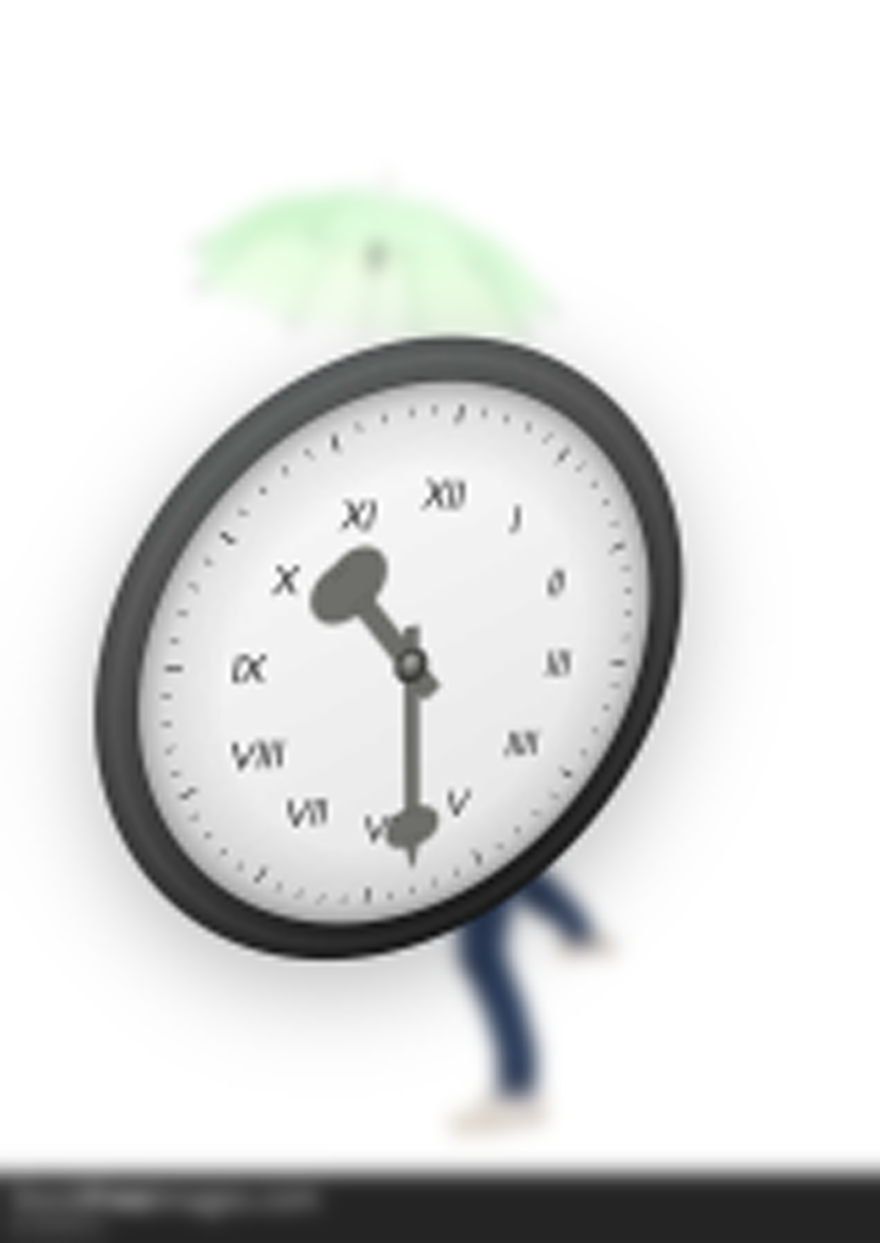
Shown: h=10 m=28
